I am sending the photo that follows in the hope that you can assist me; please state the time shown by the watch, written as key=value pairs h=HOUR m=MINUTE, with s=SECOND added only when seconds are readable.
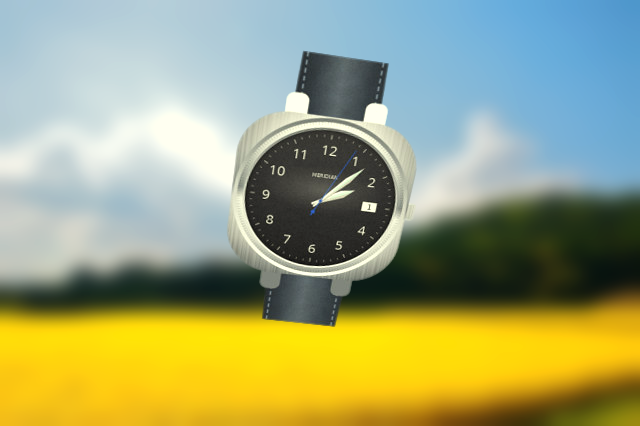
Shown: h=2 m=7 s=4
